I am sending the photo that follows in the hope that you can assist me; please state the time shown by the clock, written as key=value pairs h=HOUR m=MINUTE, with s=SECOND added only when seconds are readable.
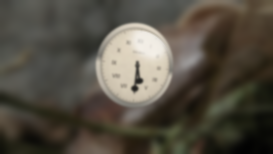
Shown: h=5 m=30
